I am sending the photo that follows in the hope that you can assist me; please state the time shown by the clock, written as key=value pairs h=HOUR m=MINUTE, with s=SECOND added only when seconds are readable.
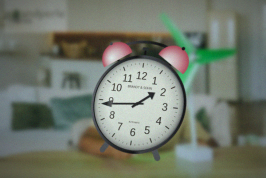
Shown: h=1 m=44
